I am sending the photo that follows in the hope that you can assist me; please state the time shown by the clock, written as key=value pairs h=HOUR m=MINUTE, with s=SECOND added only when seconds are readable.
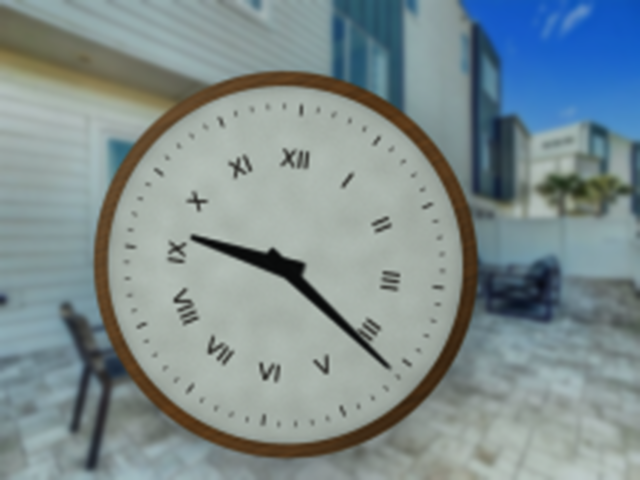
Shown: h=9 m=21
